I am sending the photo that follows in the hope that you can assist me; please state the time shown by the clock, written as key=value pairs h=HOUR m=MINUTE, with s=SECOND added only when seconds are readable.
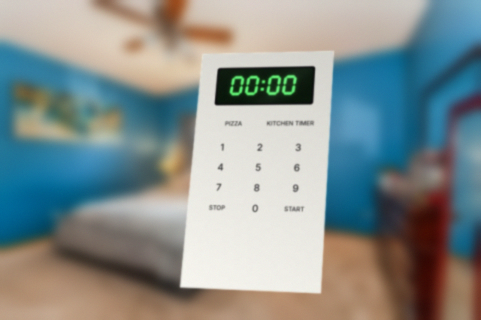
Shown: h=0 m=0
